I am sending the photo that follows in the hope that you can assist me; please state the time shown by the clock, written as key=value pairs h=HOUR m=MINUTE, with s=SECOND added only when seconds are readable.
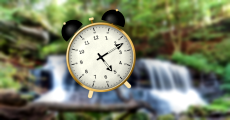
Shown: h=5 m=12
